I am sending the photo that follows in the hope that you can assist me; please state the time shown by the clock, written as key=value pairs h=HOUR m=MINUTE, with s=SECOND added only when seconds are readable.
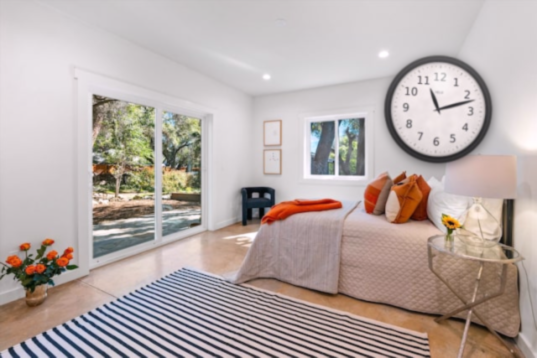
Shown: h=11 m=12
